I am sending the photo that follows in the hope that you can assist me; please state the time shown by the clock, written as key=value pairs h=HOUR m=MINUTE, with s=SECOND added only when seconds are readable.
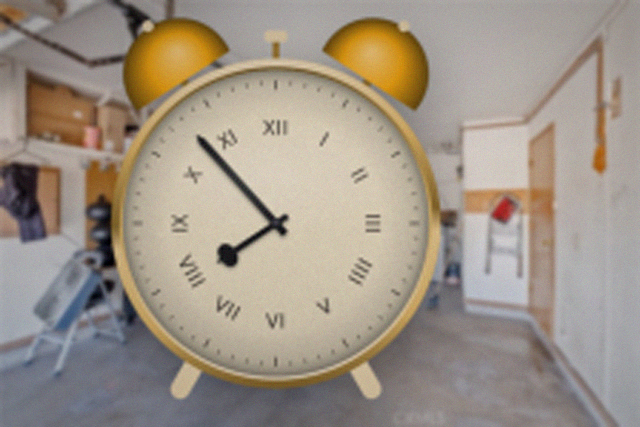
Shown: h=7 m=53
